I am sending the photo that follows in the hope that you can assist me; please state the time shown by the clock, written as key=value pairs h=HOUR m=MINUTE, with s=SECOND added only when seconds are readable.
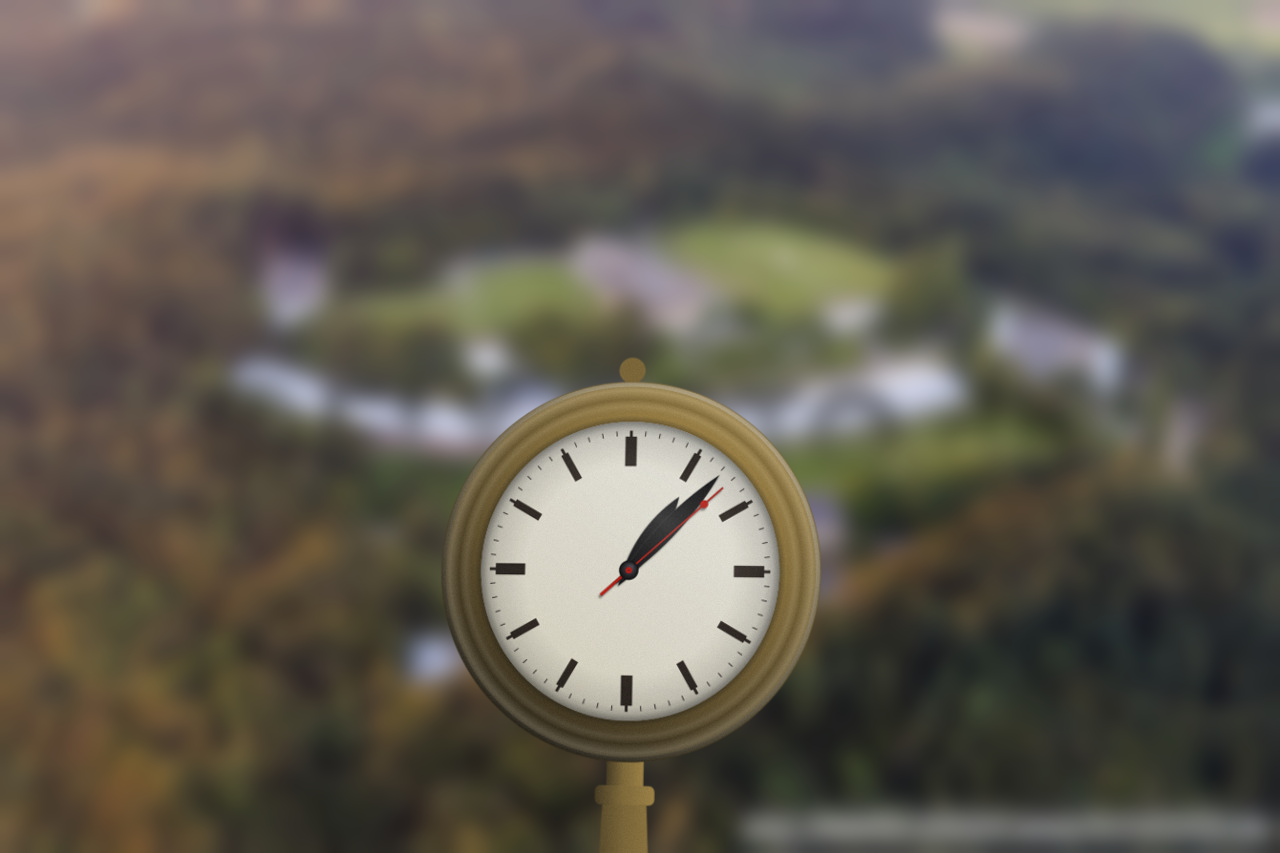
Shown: h=1 m=7 s=8
